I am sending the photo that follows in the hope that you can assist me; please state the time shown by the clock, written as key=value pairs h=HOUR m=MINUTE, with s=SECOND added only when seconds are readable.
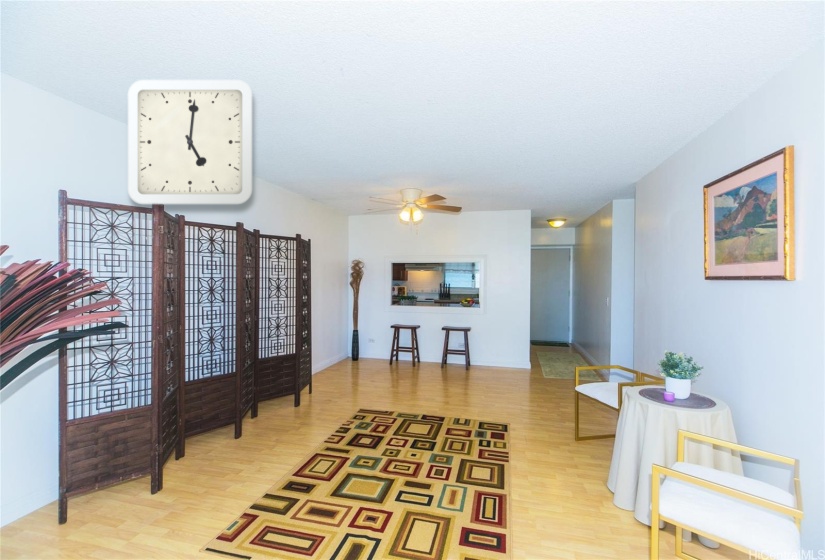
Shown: h=5 m=1
